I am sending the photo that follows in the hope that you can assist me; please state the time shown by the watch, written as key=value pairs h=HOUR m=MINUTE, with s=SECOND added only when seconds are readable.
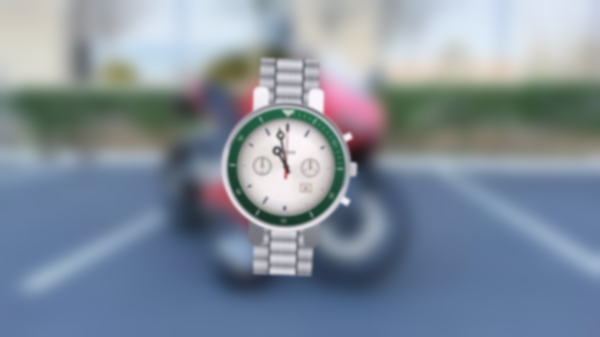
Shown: h=10 m=58
